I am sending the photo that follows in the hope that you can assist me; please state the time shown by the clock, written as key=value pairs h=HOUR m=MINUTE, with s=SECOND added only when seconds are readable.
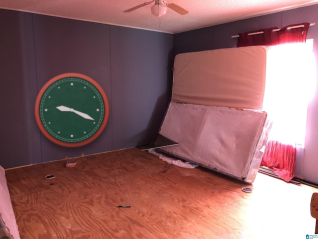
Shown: h=9 m=19
